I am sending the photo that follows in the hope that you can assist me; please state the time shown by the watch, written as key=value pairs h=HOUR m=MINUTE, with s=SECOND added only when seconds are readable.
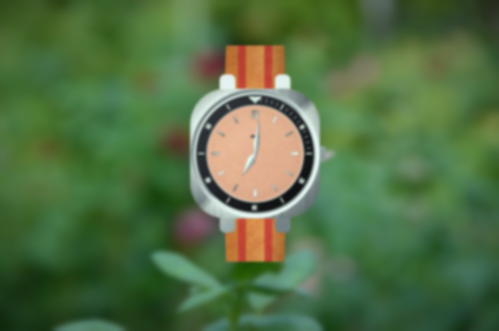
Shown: h=7 m=1
